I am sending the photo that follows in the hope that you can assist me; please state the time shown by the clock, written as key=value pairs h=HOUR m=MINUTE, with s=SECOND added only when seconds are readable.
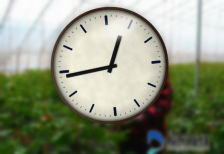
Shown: h=12 m=44
